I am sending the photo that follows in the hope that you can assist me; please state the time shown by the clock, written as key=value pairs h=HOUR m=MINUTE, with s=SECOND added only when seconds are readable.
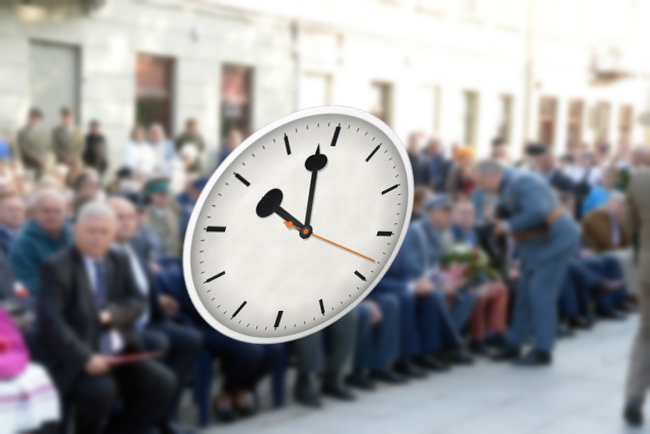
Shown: h=9 m=58 s=18
